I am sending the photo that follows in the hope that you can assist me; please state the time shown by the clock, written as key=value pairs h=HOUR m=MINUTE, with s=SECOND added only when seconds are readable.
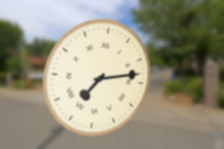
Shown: h=7 m=13
